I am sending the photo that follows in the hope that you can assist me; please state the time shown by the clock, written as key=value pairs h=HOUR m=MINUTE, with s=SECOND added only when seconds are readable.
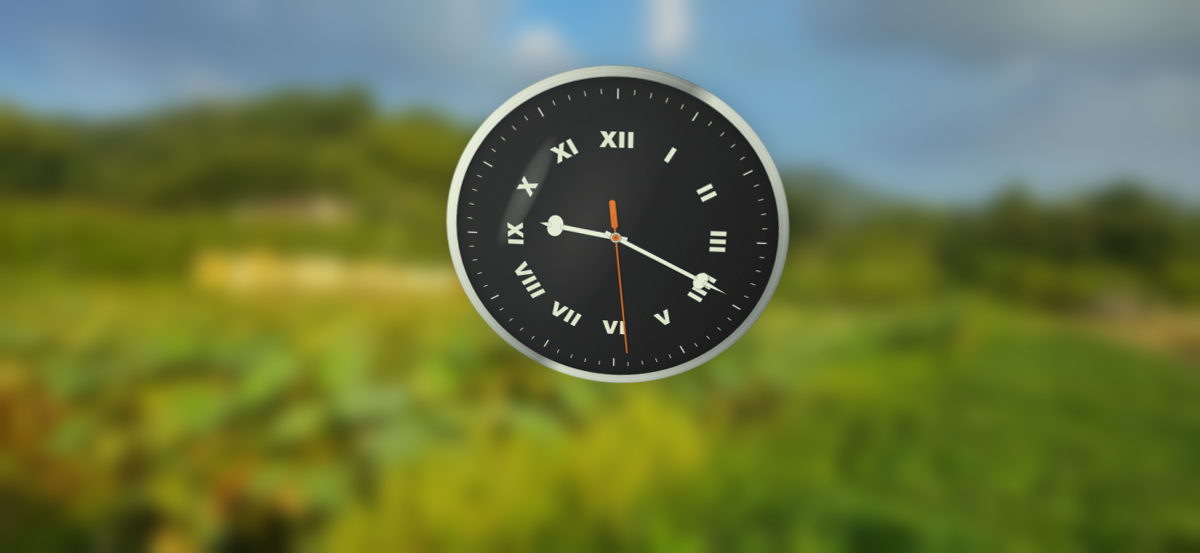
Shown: h=9 m=19 s=29
